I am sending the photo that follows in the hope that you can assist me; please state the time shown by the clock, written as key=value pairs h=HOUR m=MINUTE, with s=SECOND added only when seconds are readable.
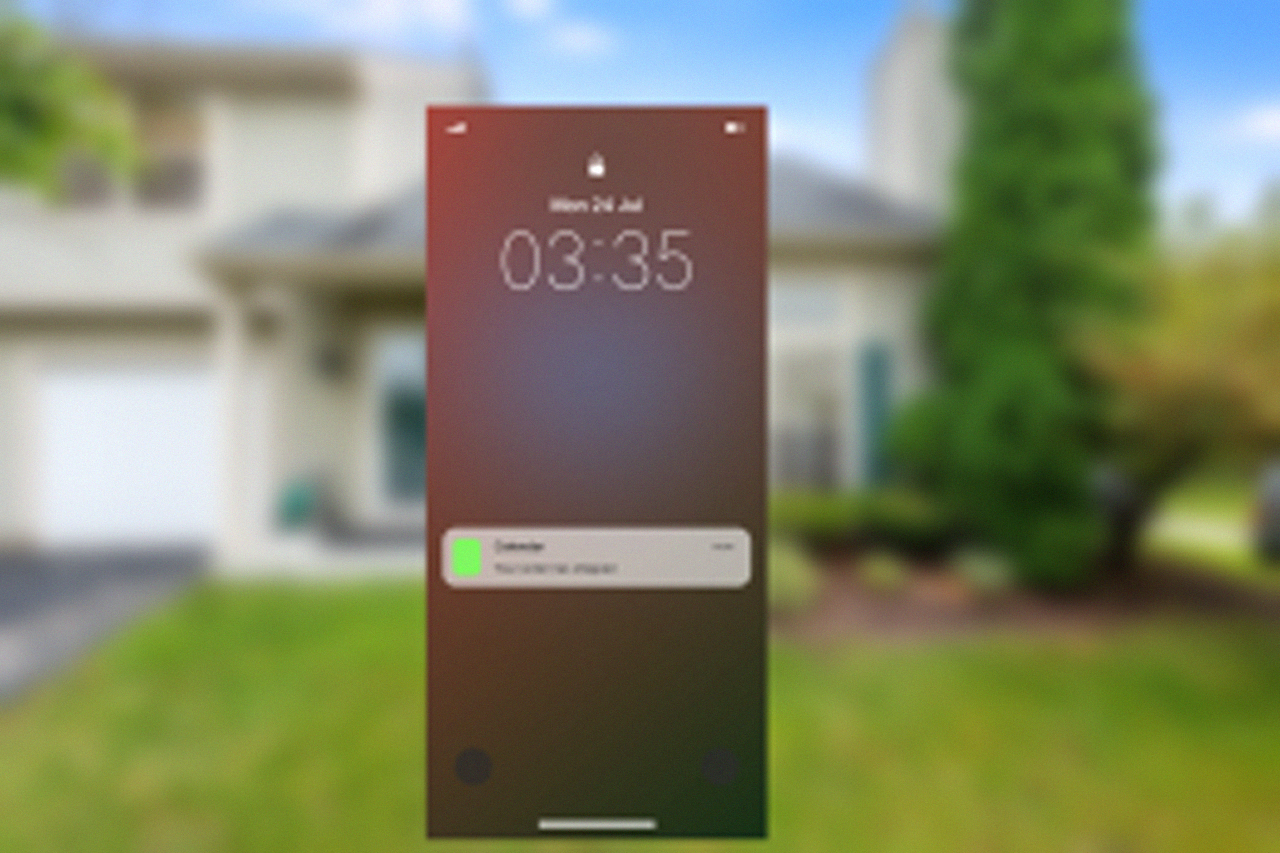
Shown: h=3 m=35
